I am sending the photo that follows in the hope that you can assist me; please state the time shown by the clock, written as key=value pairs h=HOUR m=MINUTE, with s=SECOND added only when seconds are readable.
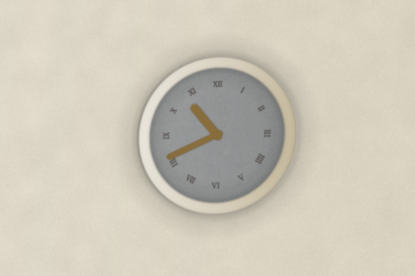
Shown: h=10 m=41
